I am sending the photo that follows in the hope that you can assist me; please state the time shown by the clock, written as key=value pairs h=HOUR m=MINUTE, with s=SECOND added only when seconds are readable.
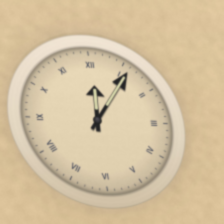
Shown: h=12 m=6
